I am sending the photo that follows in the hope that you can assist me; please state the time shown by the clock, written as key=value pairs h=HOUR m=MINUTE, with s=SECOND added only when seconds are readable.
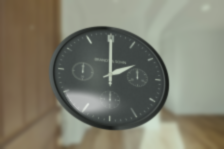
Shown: h=2 m=0
